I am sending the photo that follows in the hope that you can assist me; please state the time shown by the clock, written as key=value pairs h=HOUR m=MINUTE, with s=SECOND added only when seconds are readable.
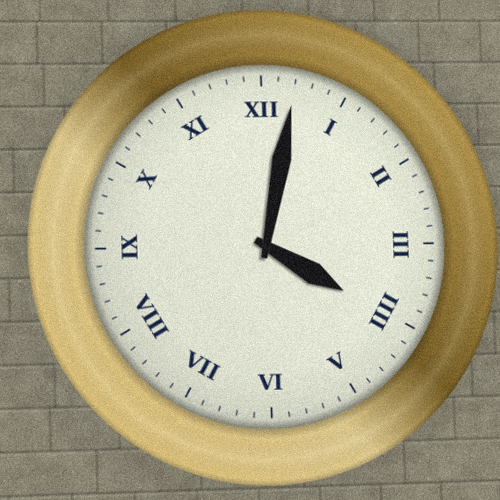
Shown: h=4 m=2
